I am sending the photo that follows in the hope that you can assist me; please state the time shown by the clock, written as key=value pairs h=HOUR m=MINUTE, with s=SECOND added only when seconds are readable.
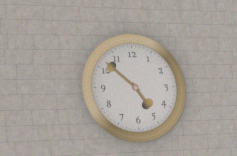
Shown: h=4 m=52
